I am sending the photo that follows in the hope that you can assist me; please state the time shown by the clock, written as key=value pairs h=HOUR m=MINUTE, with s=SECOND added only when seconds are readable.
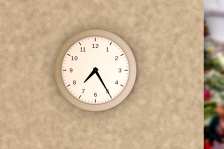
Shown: h=7 m=25
